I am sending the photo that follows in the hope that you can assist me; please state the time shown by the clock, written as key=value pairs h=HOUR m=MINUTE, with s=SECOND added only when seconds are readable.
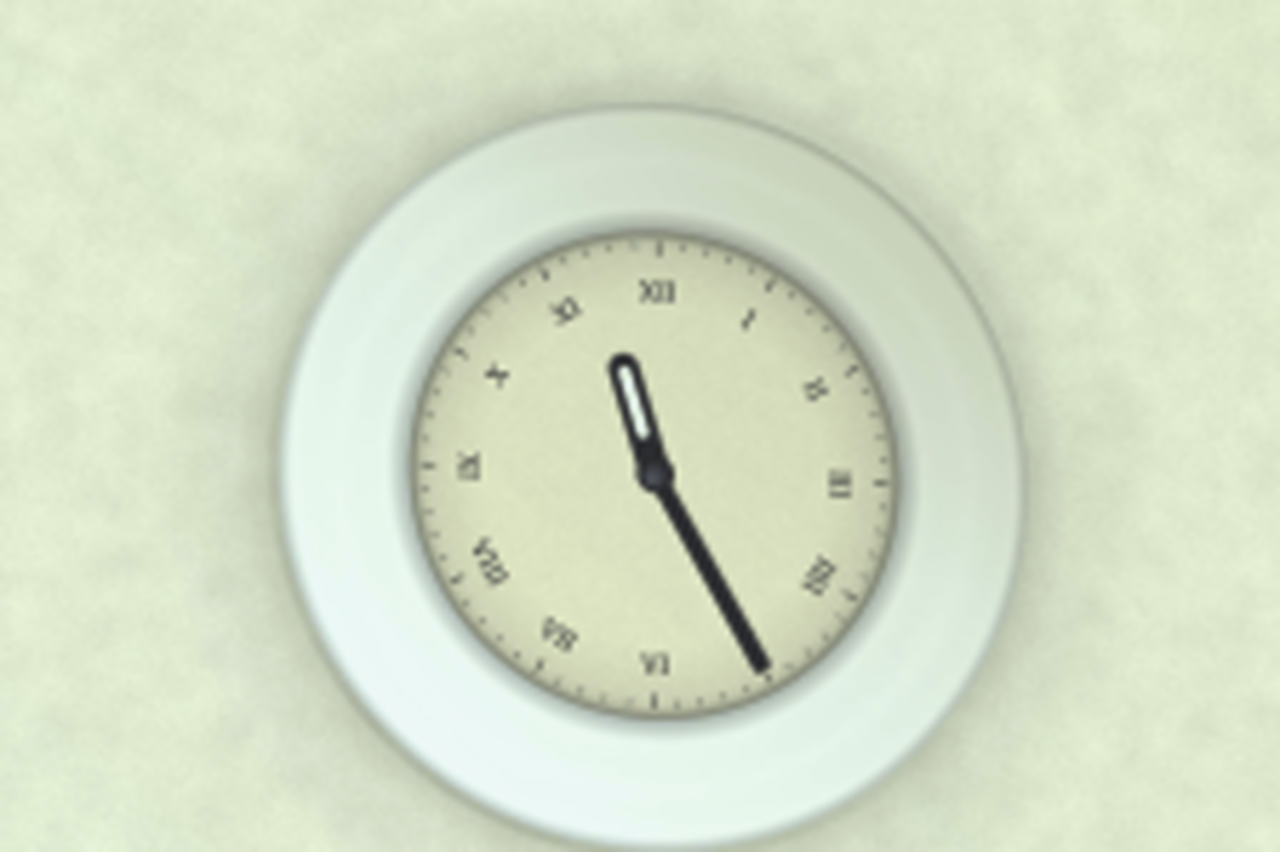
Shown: h=11 m=25
